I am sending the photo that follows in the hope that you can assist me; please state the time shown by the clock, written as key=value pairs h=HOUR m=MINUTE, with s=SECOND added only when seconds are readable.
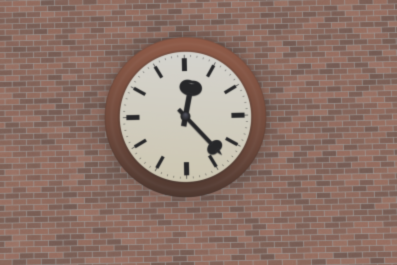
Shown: h=12 m=23
